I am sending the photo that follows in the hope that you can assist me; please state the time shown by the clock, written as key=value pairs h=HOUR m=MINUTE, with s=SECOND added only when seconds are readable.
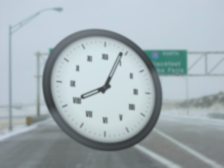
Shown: h=8 m=4
